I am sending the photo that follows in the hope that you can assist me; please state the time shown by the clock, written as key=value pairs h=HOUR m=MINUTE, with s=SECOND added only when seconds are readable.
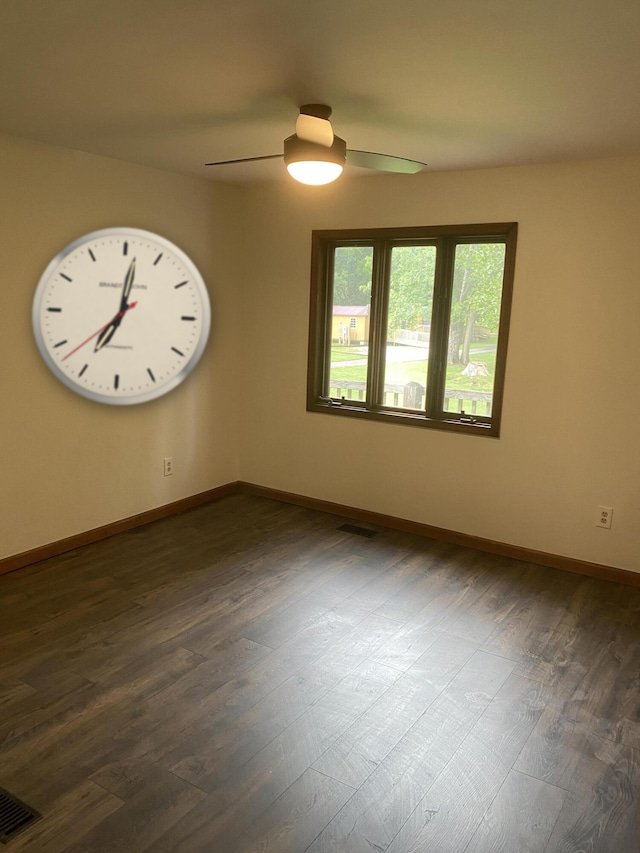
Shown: h=7 m=1 s=38
